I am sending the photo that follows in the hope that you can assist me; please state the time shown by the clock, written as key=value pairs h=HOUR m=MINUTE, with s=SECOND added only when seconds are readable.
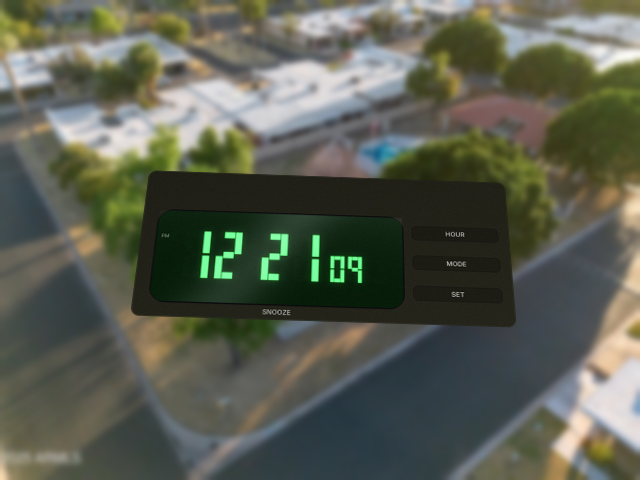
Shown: h=12 m=21 s=9
